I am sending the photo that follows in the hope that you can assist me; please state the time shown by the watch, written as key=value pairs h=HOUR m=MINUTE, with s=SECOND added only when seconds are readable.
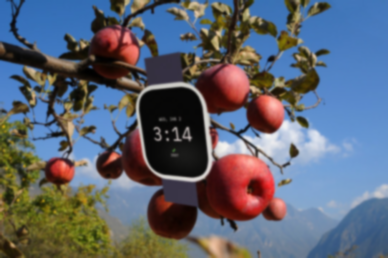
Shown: h=3 m=14
